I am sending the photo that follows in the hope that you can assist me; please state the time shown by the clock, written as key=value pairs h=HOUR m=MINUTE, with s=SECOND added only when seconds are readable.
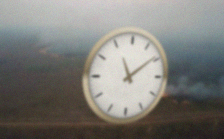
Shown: h=11 m=9
